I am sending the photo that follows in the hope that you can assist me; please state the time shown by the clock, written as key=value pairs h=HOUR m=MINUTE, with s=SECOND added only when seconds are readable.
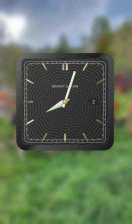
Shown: h=8 m=3
